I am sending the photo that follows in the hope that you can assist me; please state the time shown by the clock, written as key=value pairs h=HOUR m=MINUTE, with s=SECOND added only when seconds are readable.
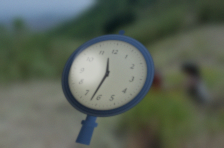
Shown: h=11 m=32
